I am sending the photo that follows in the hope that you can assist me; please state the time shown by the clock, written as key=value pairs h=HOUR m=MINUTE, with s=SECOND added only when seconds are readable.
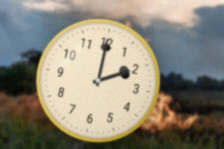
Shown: h=2 m=0
